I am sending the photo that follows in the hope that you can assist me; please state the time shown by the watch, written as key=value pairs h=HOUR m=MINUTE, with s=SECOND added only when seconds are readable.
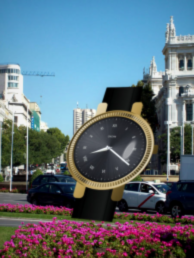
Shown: h=8 m=21
